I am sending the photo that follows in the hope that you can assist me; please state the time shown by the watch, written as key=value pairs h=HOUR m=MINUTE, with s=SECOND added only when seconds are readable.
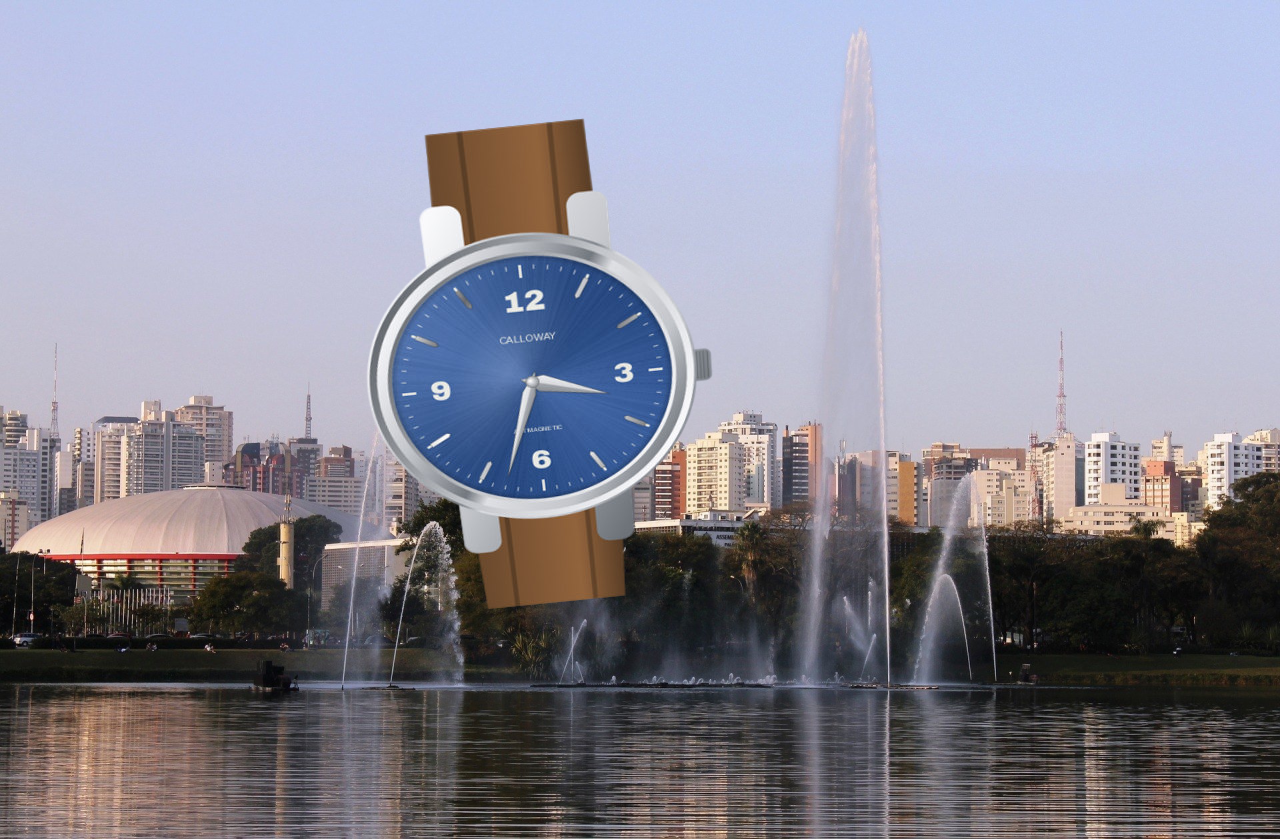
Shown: h=3 m=33
